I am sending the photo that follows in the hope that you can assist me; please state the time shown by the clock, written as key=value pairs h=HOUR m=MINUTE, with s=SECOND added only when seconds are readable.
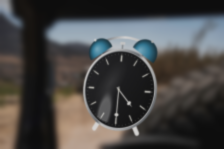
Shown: h=4 m=30
